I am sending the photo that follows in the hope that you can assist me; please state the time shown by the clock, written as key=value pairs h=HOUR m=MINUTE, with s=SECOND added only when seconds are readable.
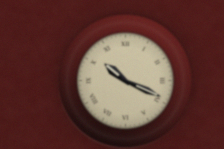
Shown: h=10 m=19
